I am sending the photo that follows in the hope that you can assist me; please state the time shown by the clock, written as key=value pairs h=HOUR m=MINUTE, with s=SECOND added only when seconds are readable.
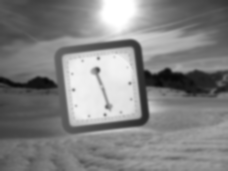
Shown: h=11 m=28
